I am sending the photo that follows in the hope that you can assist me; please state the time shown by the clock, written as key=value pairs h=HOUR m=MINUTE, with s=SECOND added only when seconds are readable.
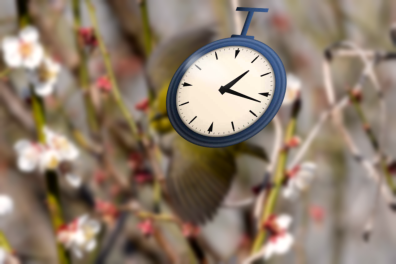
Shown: h=1 m=17
